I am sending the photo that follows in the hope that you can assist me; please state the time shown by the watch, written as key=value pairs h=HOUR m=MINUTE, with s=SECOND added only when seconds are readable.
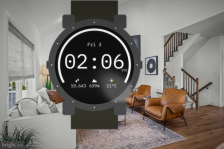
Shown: h=2 m=6
